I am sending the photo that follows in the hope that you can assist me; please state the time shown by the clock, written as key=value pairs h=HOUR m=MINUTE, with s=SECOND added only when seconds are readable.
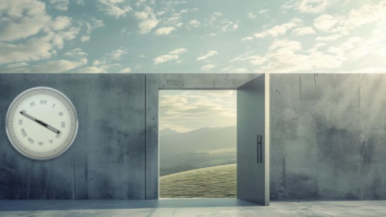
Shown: h=3 m=49
